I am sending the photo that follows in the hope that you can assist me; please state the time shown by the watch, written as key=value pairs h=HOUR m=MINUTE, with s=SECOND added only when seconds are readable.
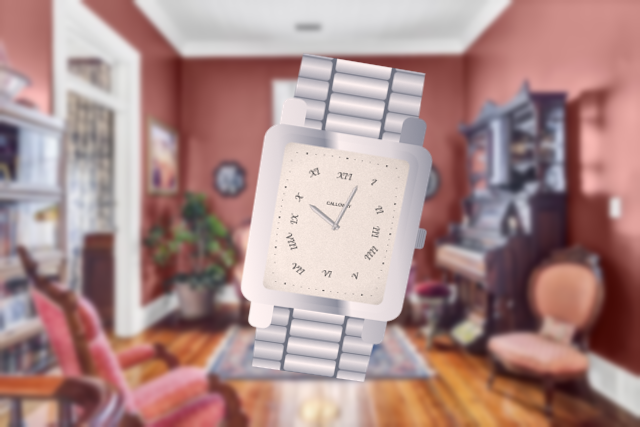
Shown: h=10 m=3
